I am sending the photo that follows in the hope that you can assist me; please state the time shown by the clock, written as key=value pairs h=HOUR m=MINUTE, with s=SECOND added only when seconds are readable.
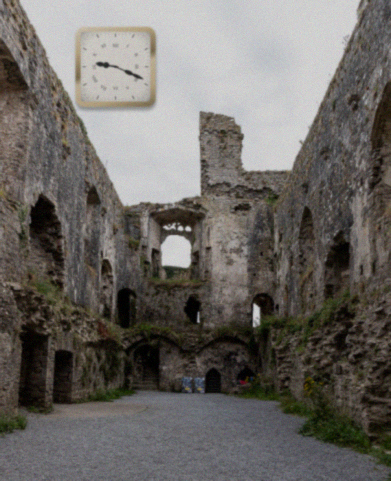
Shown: h=9 m=19
